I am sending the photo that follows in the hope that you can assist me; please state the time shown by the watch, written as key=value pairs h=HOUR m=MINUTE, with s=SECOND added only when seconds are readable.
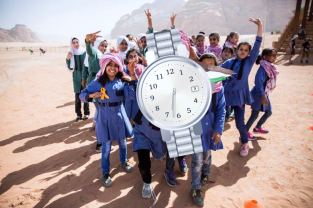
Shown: h=6 m=32
